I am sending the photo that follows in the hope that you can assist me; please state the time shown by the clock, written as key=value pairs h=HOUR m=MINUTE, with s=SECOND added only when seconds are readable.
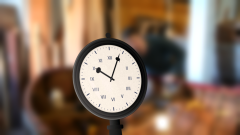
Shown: h=10 m=4
